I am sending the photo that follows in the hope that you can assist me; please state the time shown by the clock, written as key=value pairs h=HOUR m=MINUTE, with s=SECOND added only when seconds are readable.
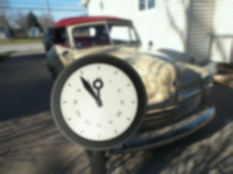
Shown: h=11 m=54
